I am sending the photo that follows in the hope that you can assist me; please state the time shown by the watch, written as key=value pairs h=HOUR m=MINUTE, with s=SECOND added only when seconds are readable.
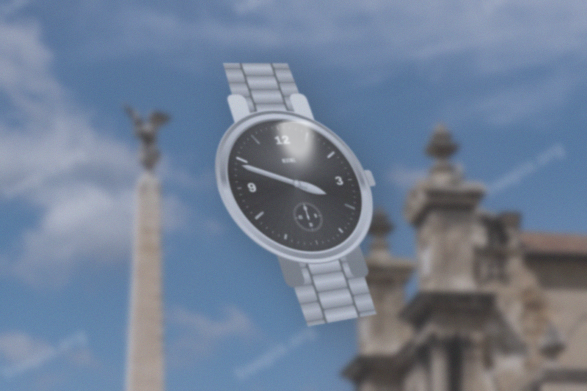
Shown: h=3 m=49
